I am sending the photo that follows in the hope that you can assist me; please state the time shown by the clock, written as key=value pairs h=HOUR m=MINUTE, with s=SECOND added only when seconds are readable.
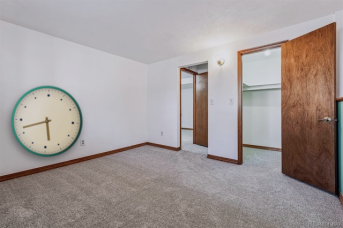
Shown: h=5 m=42
